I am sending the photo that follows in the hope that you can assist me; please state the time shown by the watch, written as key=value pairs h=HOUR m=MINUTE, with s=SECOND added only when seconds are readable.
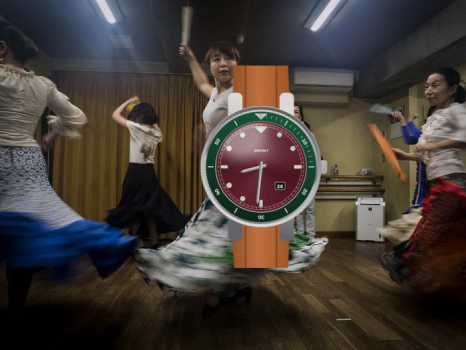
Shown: h=8 m=31
